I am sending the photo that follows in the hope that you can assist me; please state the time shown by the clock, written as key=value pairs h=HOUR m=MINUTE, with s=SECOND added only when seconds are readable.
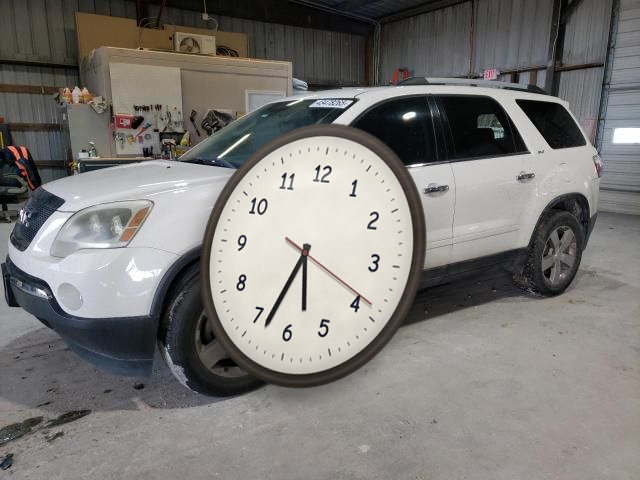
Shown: h=5 m=33 s=19
